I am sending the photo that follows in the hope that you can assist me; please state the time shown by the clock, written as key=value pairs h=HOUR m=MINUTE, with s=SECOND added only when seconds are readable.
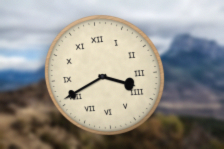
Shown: h=3 m=41
